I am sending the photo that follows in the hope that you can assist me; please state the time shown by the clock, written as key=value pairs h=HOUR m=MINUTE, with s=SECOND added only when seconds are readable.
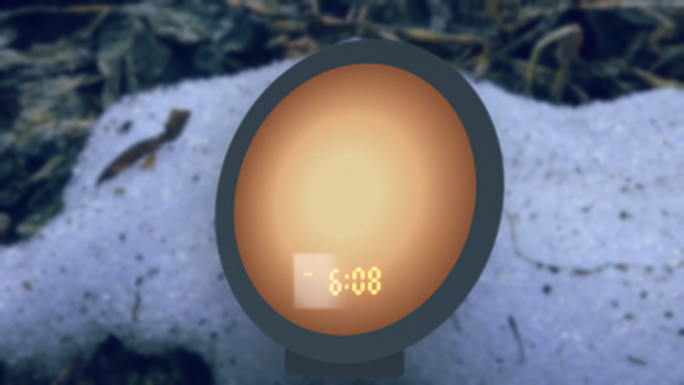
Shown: h=6 m=8
